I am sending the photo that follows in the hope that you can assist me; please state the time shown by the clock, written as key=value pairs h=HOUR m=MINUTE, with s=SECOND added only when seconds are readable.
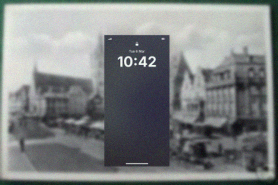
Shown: h=10 m=42
